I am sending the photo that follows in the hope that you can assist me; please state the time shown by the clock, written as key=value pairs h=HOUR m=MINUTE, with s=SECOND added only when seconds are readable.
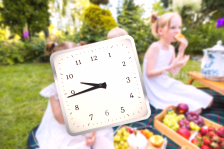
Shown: h=9 m=44
